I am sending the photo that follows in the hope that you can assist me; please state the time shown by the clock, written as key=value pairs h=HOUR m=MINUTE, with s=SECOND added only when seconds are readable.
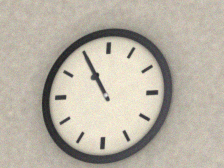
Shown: h=10 m=55
